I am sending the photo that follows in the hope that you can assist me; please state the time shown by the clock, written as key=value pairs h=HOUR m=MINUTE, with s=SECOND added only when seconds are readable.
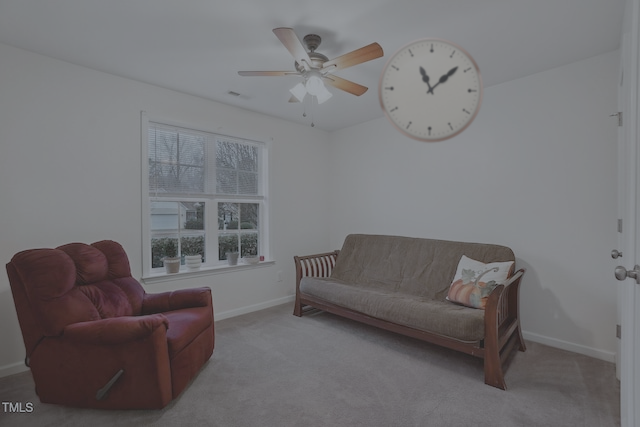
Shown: h=11 m=8
